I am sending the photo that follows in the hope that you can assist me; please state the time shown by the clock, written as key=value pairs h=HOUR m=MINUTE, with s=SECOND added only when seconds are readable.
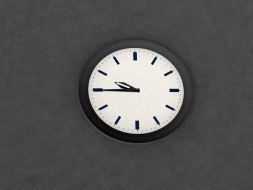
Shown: h=9 m=45
